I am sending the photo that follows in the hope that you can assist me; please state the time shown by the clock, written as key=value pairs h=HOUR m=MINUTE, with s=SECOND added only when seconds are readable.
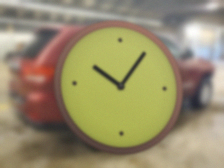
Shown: h=10 m=6
